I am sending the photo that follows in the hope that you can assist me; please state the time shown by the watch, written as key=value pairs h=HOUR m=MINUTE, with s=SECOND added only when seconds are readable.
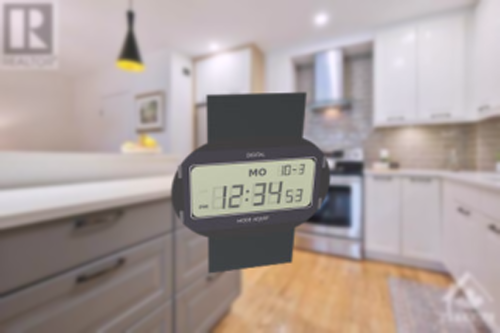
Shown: h=12 m=34 s=53
